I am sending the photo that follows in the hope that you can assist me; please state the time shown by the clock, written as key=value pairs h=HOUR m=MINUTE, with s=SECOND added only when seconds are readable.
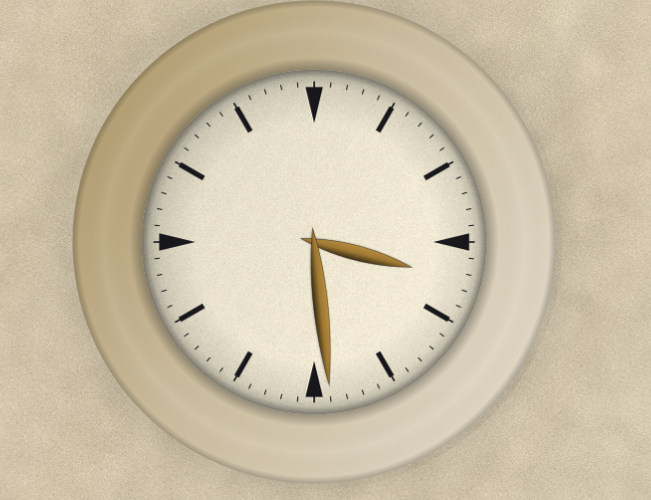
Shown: h=3 m=29
